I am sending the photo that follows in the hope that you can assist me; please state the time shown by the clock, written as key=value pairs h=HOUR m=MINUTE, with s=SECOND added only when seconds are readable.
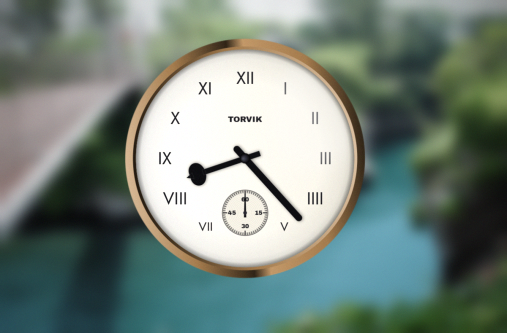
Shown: h=8 m=23
